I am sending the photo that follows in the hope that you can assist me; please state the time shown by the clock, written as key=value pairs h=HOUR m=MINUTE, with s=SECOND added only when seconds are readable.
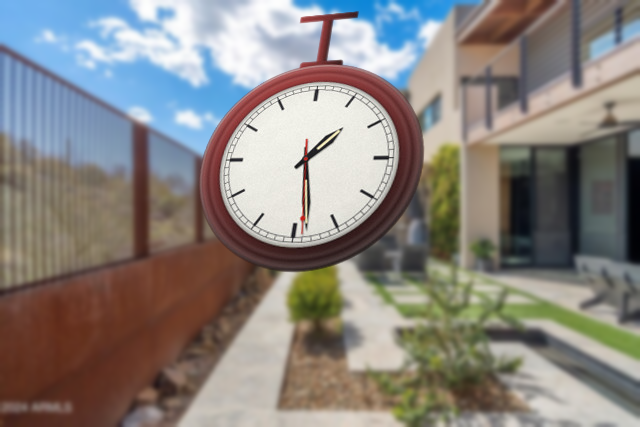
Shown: h=1 m=28 s=29
